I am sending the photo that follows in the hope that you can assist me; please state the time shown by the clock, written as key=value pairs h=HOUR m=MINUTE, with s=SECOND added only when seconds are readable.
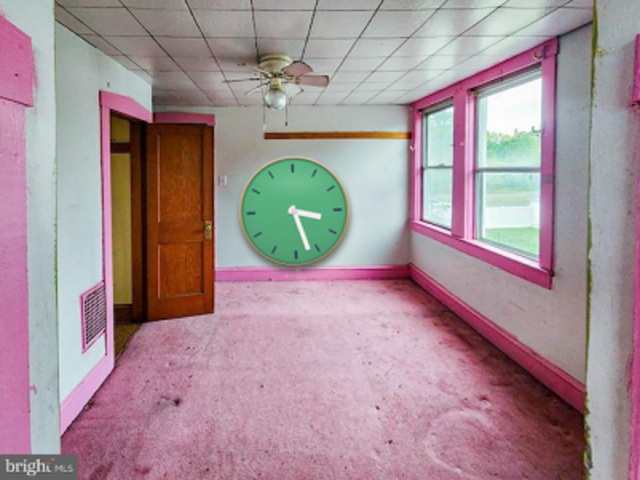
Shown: h=3 m=27
